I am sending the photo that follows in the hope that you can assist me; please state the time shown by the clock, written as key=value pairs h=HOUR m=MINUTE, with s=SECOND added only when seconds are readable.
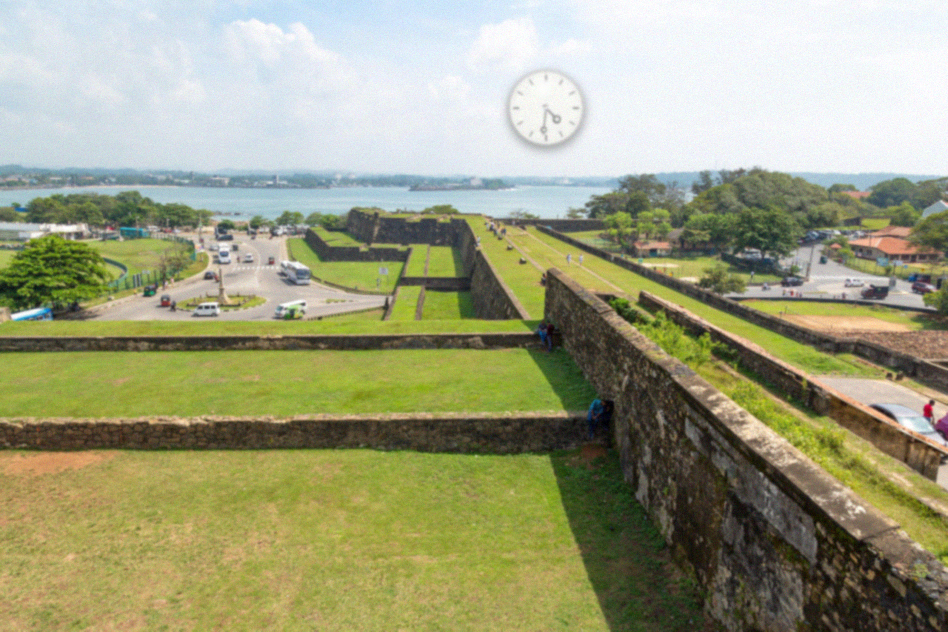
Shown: h=4 m=31
